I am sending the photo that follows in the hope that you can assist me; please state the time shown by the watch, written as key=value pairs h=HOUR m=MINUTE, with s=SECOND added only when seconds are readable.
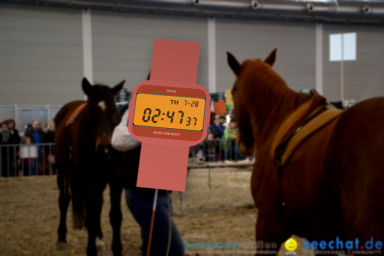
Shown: h=2 m=47 s=37
